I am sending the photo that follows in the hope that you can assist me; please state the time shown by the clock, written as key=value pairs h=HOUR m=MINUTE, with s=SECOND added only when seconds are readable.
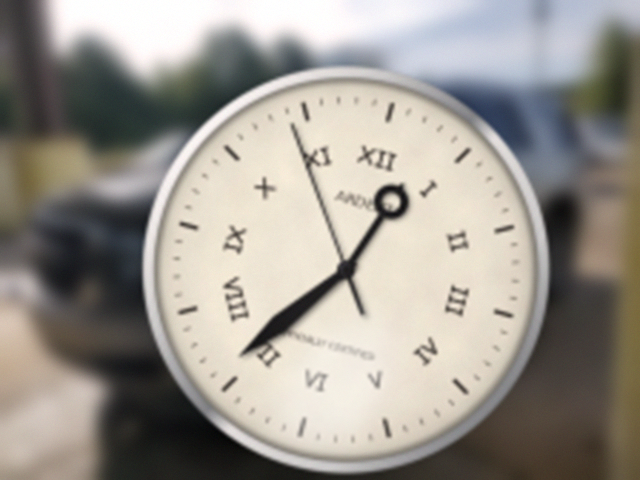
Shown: h=12 m=35 s=54
